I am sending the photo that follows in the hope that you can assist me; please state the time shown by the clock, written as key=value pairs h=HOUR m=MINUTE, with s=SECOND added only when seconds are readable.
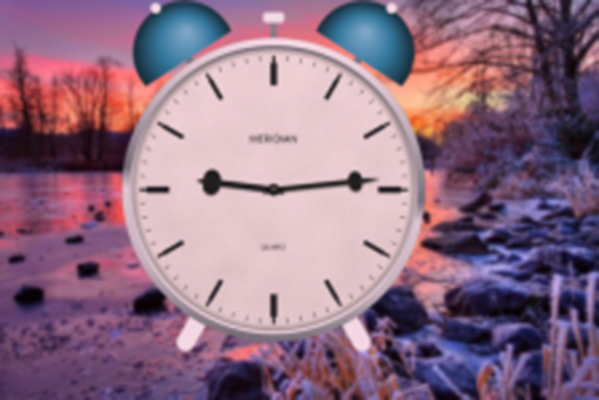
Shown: h=9 m=14
